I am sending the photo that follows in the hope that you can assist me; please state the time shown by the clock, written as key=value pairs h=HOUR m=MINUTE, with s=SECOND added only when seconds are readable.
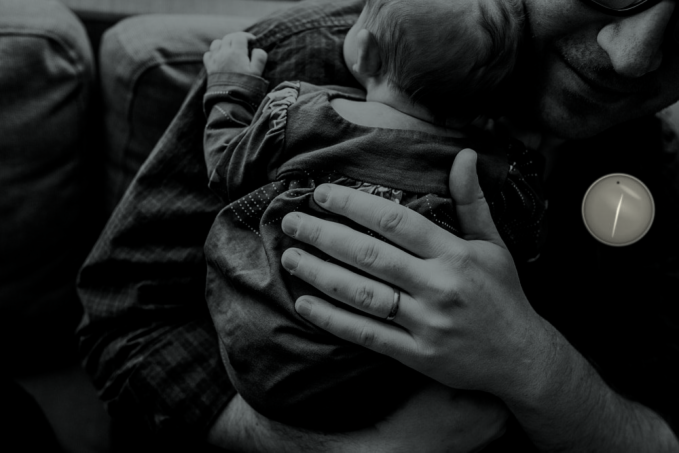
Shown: h=12 m=32
